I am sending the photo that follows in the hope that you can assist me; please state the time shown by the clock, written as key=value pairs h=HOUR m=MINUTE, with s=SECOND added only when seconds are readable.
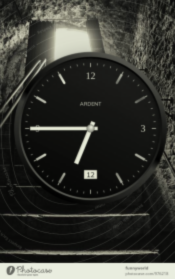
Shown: h=6 m=45
